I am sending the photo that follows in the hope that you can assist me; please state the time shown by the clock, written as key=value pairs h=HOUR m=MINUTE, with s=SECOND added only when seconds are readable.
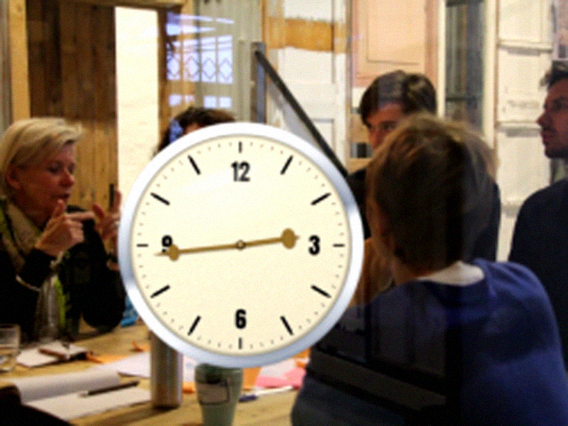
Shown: h=2 m=44
